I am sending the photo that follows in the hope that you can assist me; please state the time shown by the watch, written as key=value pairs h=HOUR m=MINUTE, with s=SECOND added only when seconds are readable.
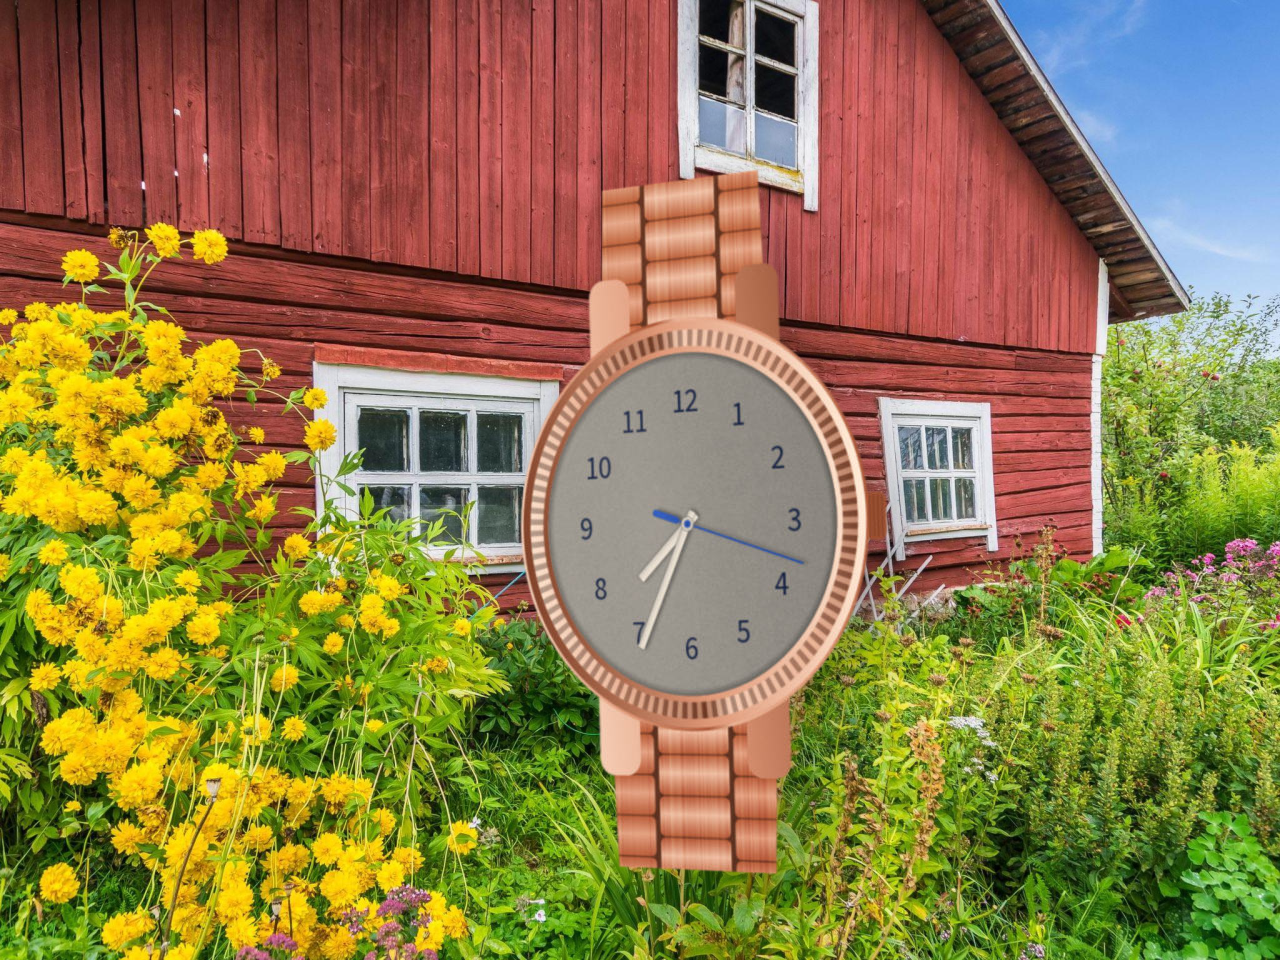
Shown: h=7 m=34 s=18
